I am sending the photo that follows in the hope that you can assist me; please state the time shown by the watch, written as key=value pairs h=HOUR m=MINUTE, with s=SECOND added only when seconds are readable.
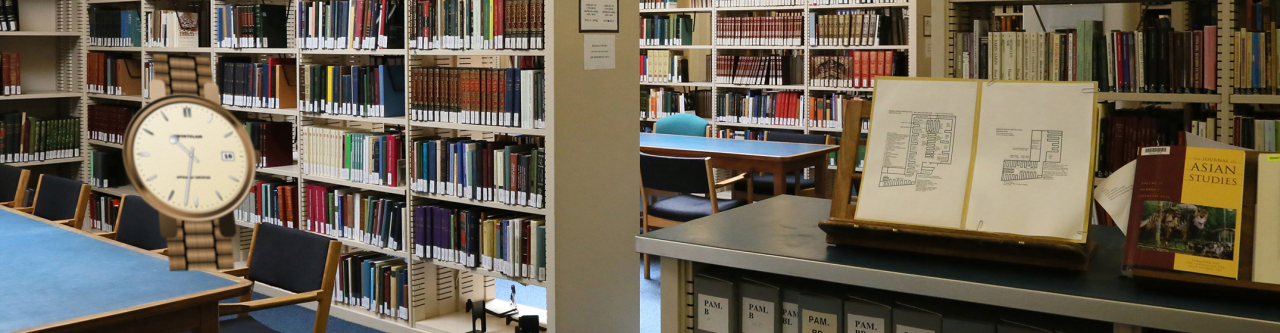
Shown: h=10 m=32
